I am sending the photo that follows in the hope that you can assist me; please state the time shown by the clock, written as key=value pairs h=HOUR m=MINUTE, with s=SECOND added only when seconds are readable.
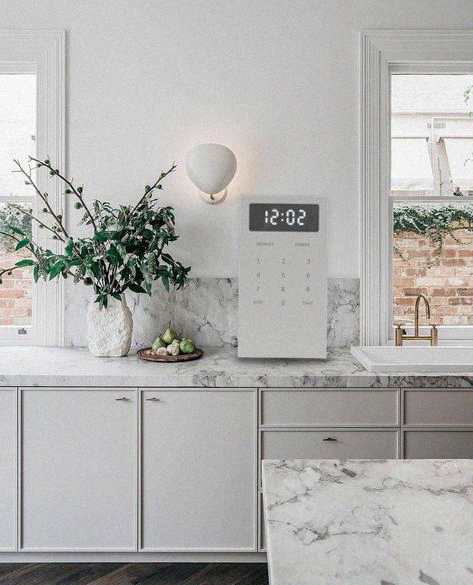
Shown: h=12 m=2
